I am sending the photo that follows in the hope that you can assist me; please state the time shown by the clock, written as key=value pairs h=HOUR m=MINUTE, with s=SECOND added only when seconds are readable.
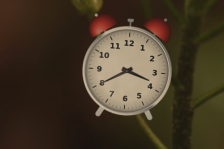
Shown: h=3 m=40
